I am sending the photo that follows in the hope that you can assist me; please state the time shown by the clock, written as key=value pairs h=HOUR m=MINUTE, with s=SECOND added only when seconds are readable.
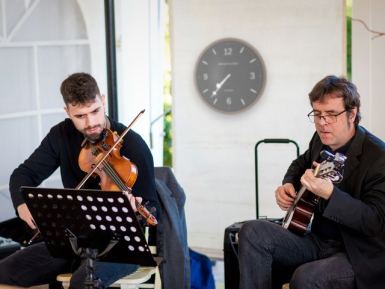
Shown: h=7 m=37
